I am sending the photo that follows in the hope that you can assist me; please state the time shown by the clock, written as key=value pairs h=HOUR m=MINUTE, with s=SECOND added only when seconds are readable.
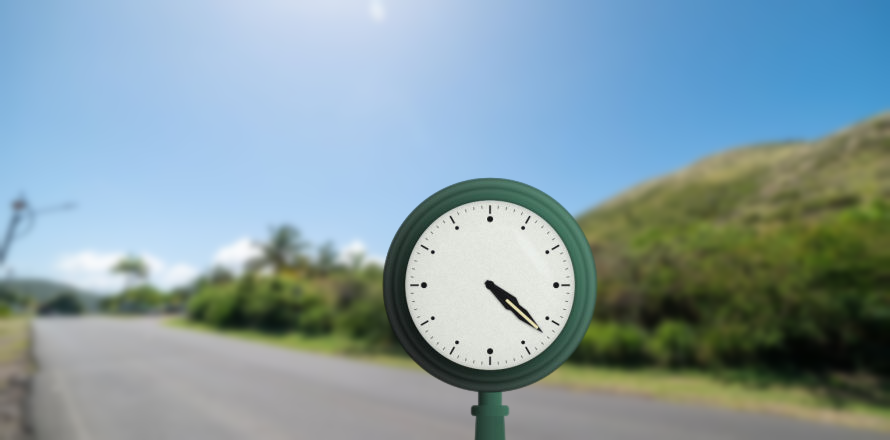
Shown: h=4 m=22
